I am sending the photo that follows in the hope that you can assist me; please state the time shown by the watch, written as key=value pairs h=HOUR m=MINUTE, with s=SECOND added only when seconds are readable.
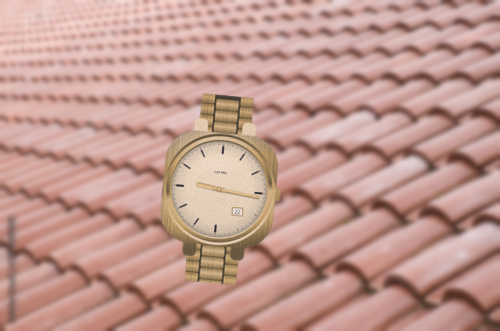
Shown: h=9 m=16
